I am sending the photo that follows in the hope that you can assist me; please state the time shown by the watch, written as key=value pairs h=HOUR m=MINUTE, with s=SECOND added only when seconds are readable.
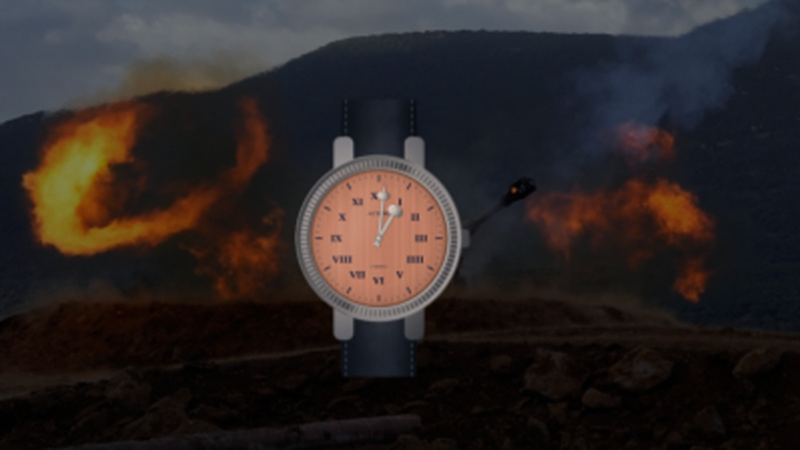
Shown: h=1 m=1
